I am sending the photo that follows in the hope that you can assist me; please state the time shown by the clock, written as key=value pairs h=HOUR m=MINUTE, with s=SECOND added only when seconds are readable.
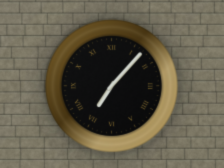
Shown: h=7 m=7
